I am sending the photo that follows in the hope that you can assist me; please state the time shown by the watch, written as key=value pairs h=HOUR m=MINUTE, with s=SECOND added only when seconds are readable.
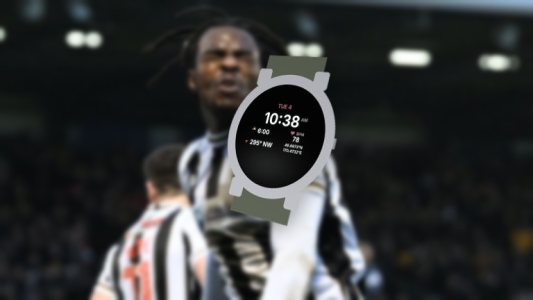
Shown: h=10 m=38
